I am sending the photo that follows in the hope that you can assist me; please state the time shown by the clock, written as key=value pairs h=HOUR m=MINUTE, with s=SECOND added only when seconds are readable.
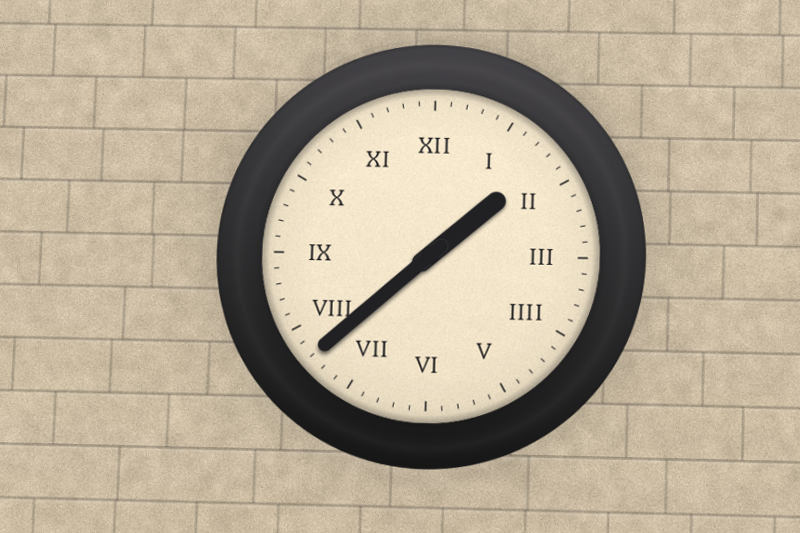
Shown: h=1 m=38
